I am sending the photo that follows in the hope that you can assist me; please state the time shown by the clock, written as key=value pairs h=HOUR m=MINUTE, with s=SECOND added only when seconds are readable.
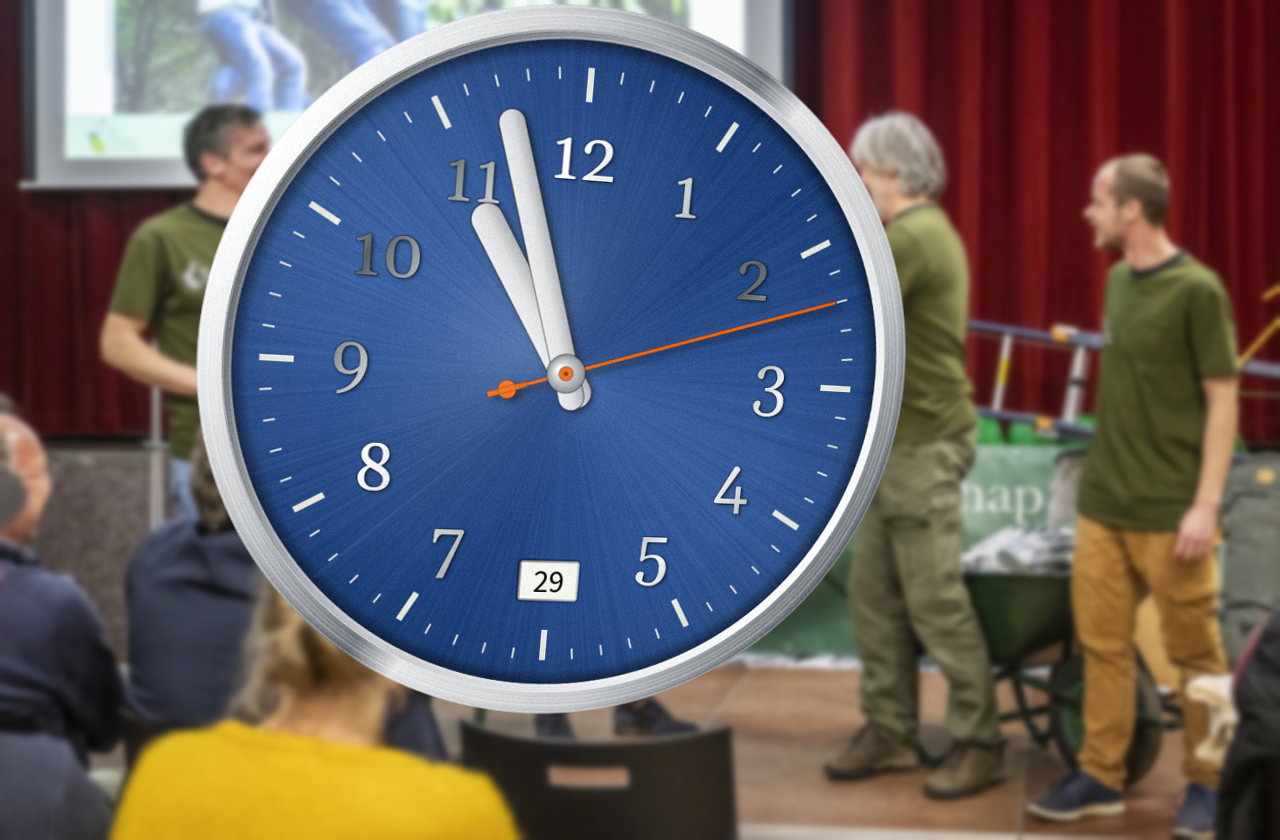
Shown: h=10 m=57 s=12
